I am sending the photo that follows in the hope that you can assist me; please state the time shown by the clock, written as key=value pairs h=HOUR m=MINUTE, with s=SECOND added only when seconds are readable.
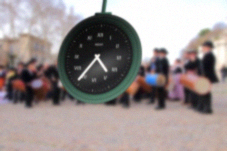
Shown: h=4 m=36
